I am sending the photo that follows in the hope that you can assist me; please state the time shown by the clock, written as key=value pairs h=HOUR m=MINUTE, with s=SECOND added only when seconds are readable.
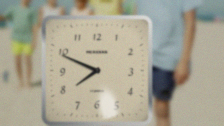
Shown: h=7 m=49
